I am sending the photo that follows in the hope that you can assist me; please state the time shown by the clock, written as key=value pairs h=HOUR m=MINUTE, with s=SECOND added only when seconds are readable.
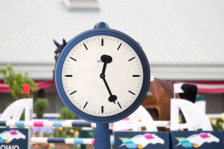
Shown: h=12 m=26
